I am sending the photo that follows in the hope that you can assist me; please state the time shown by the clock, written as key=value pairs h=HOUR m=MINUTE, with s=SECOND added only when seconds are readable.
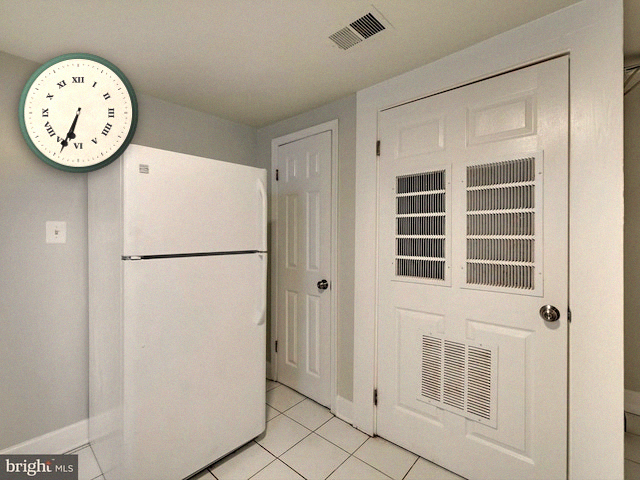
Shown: h=6 m=34
